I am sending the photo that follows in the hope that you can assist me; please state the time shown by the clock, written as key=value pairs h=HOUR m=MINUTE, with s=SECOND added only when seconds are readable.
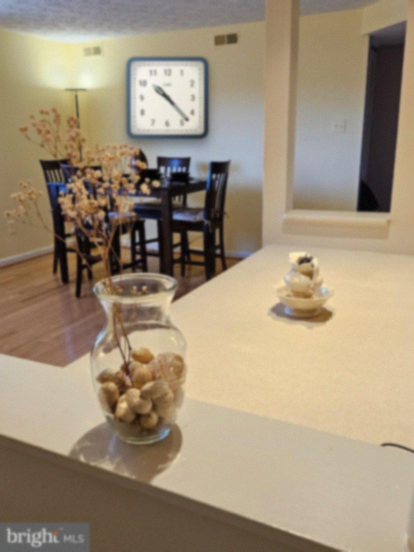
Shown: h=10 m=23
